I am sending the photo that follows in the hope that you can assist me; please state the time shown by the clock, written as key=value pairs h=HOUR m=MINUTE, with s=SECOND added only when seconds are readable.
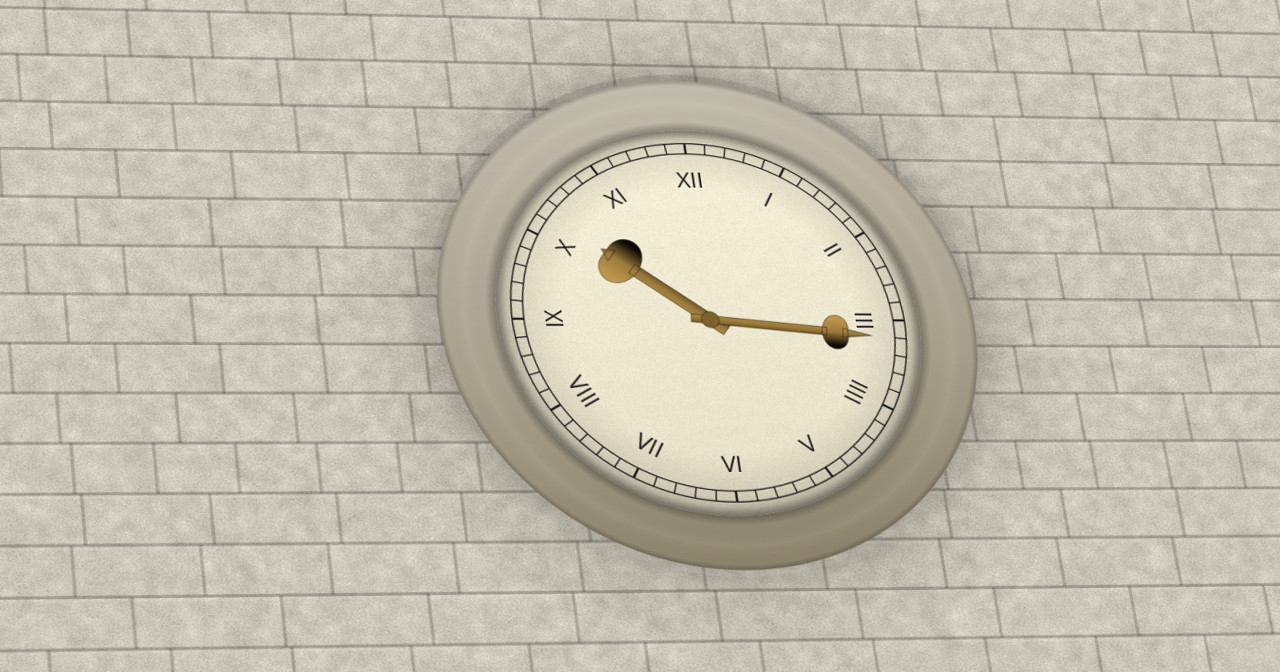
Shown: h=10 m=16
